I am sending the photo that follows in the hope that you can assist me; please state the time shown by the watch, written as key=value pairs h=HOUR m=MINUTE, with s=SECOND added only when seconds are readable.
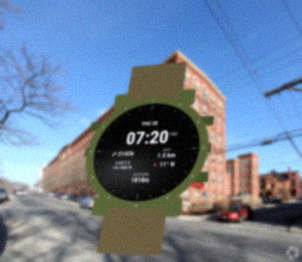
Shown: h=7 m=20
